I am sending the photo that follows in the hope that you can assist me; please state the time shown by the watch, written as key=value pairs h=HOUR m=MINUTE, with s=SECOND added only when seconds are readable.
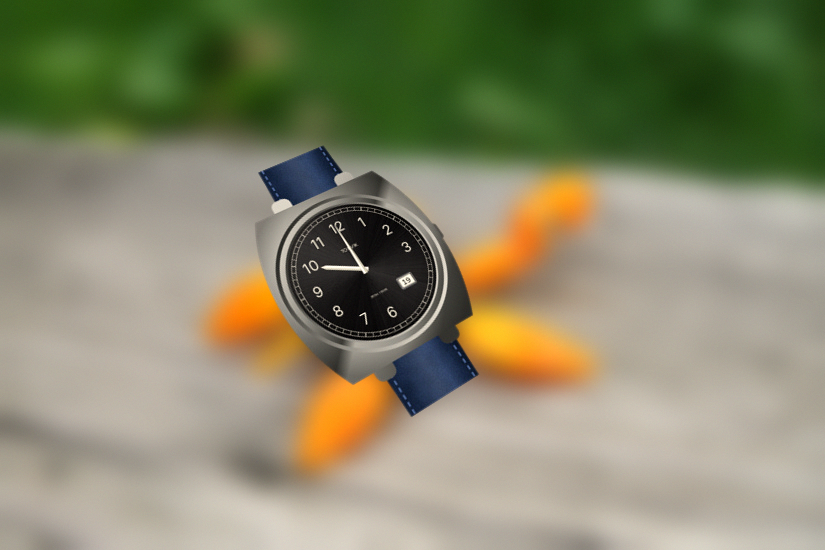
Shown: h=10 m=0
